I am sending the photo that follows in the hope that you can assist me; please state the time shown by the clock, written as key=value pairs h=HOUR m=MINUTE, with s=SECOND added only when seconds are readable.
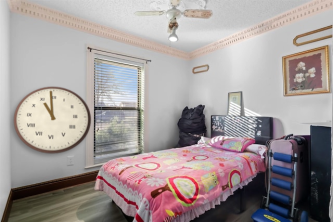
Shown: h=10 m=59
